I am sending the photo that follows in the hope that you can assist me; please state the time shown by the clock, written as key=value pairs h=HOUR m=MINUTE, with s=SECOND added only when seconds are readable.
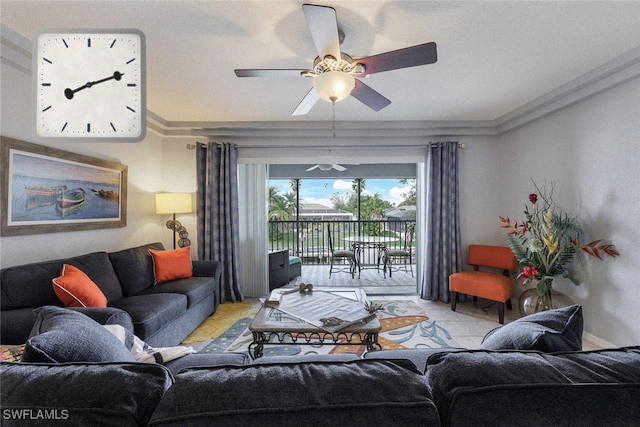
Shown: h=8 m=12
